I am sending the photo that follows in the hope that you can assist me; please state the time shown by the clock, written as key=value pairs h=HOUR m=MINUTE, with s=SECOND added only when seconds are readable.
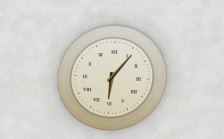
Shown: h=6 m=6
